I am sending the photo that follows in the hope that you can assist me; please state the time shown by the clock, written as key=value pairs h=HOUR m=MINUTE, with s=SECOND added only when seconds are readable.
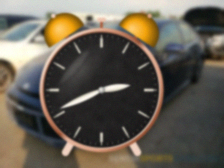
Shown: h=2 m=41
